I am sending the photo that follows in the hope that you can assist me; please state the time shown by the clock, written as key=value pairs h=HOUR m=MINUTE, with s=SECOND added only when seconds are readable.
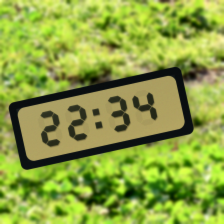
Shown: h=22 m=34
